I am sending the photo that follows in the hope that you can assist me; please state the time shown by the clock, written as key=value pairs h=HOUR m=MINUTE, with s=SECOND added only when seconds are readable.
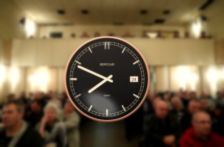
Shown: h=7 m=49
